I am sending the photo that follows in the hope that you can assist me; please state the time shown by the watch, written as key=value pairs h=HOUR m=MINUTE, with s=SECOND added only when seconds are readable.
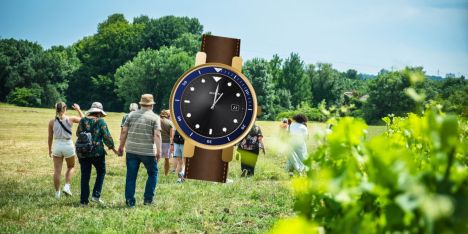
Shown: h=1 m=1
